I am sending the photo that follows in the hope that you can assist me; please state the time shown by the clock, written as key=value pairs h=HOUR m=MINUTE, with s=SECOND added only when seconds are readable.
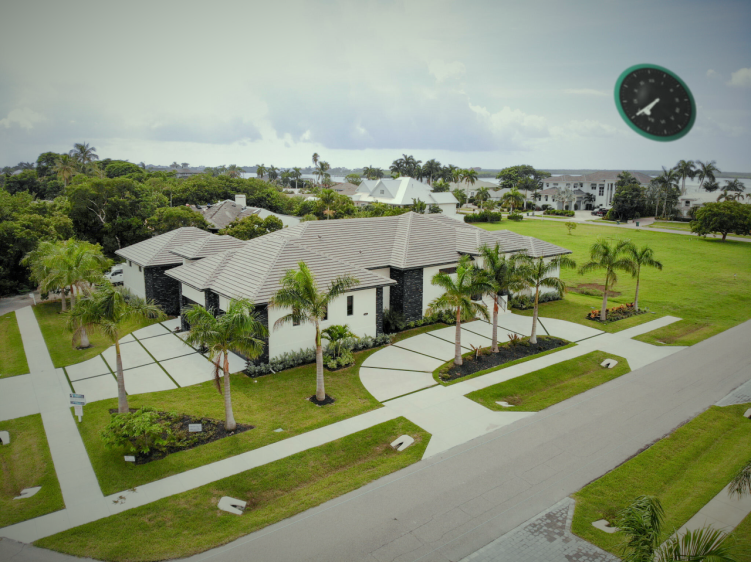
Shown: h=7 m=40
